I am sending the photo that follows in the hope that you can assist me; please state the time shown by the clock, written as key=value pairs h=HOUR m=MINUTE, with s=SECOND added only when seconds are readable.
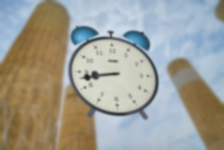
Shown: h=8 m=43
